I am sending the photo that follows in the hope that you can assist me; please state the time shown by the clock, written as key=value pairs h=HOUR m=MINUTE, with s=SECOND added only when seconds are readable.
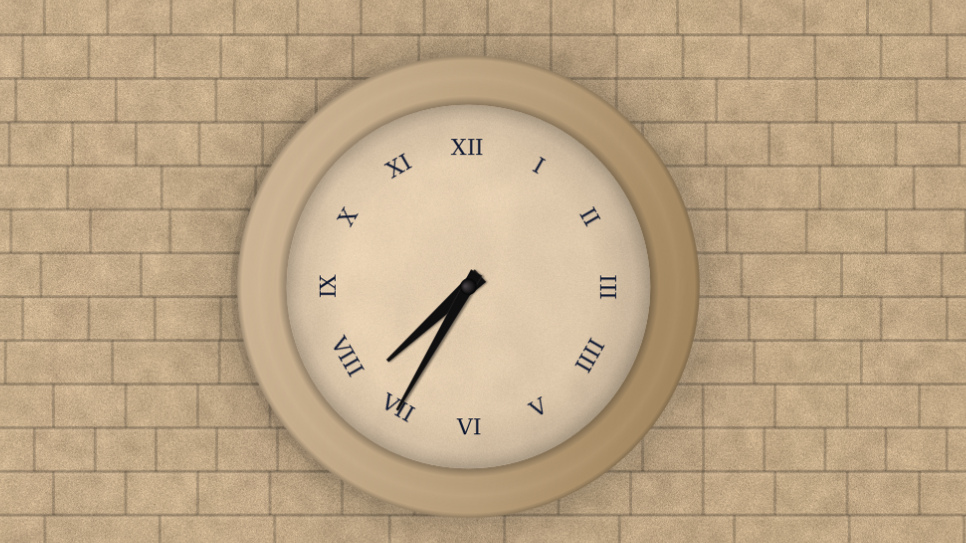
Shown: h=7 m=35
